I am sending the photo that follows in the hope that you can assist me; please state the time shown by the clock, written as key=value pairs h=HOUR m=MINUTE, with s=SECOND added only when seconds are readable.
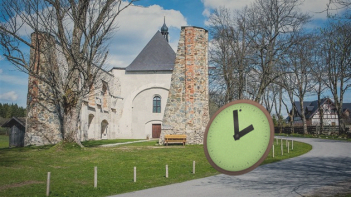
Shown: h=1 m=58
